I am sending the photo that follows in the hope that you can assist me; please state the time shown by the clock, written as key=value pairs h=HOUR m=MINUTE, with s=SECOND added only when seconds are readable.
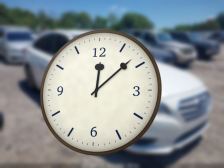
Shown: h=12 m=8
